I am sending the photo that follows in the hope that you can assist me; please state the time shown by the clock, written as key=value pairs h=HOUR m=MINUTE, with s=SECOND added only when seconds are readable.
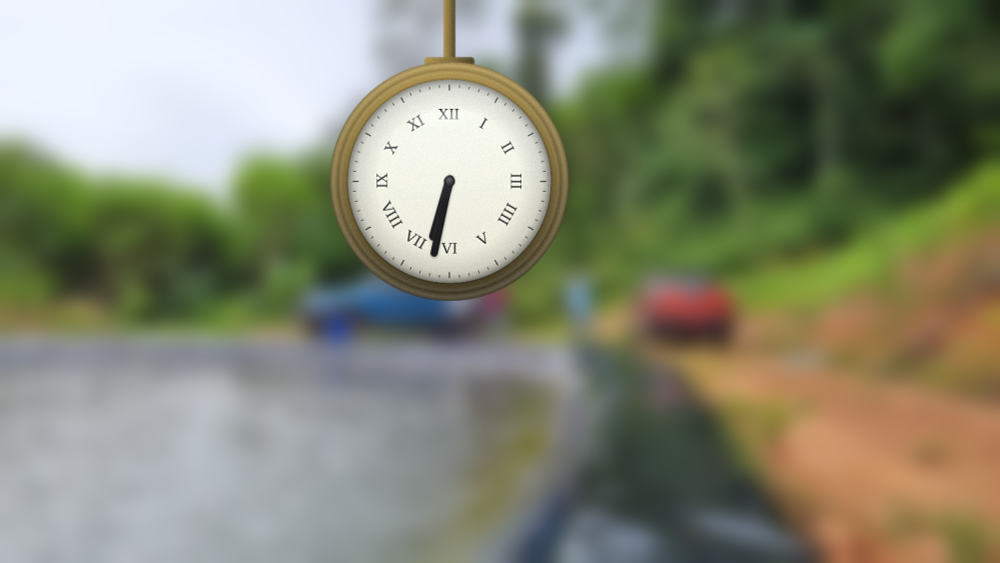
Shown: h=6 m=32
